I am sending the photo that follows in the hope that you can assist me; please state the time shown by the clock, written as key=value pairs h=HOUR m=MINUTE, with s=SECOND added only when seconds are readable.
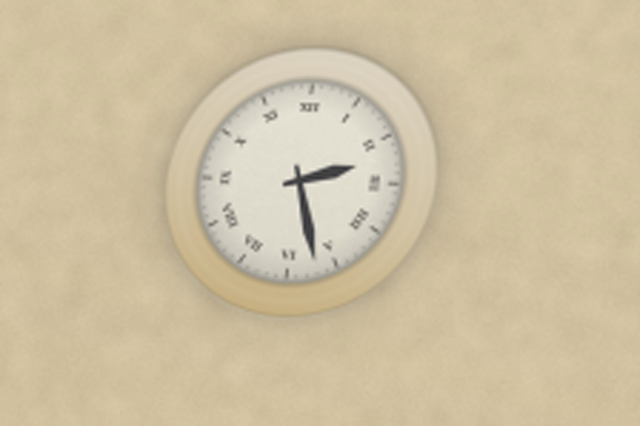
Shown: h=2 m=27
